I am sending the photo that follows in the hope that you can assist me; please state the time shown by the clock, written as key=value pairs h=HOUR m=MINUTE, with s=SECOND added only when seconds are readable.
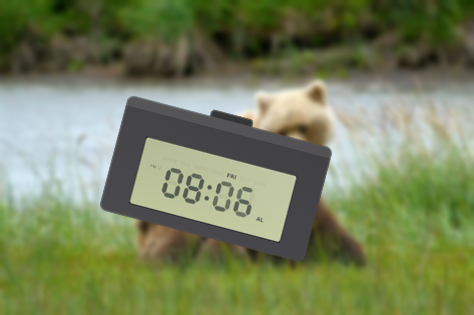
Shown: h=8 m=6
